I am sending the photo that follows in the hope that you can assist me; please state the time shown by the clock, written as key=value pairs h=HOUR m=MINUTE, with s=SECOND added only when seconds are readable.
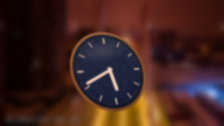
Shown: h=5 m=41
